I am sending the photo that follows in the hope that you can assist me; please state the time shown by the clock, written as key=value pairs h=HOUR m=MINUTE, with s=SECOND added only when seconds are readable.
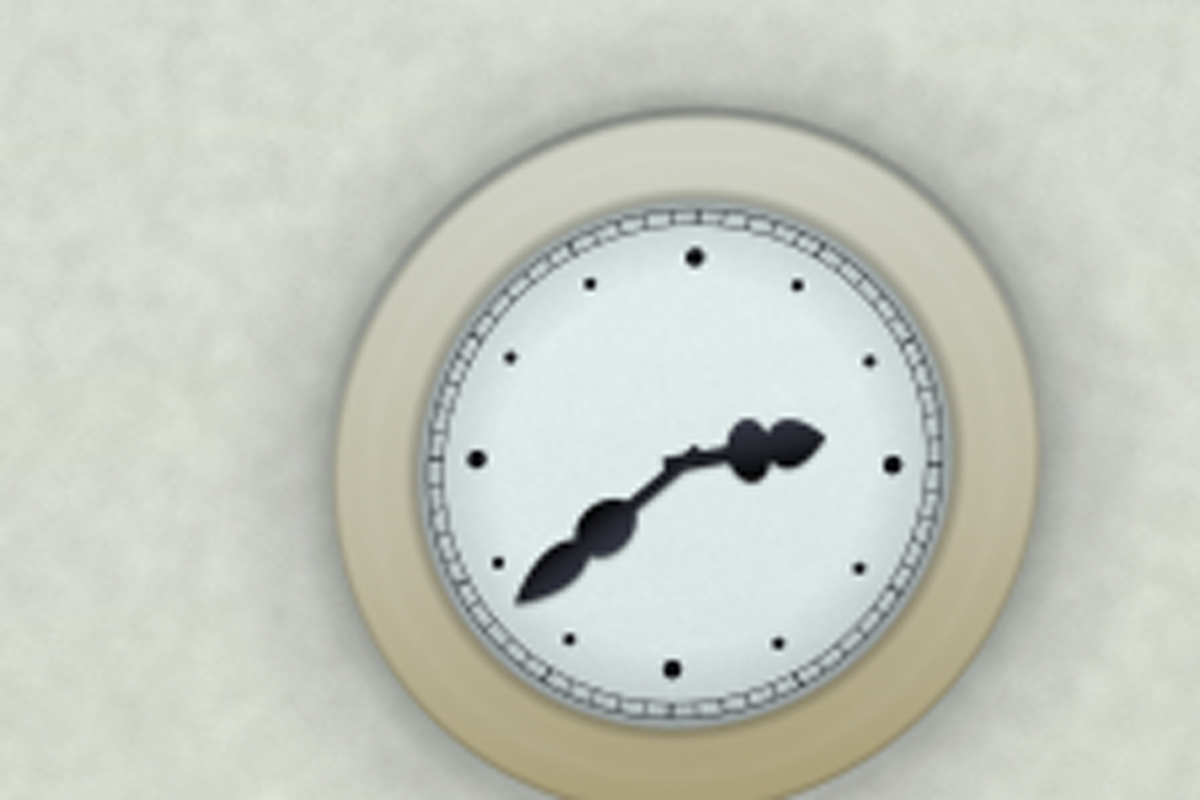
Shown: h=2 m=38
